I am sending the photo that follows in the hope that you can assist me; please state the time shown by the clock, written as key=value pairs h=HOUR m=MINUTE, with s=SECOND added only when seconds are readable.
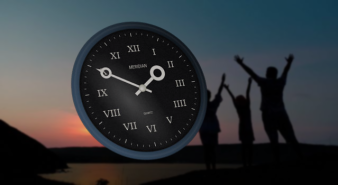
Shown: h=1 m=50
